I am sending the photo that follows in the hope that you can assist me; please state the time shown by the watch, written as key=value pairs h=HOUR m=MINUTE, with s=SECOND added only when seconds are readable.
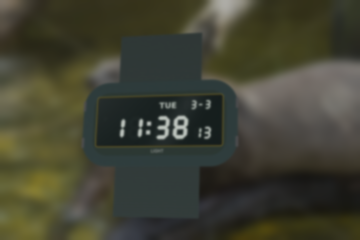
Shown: h=11 m=38 s=13
